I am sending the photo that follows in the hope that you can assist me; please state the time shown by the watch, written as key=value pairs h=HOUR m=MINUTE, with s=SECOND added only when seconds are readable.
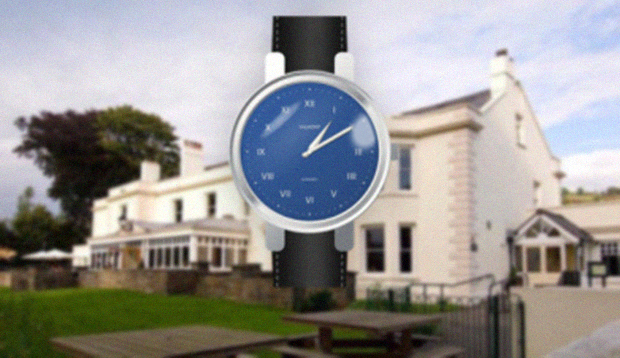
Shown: h=1 m=10
